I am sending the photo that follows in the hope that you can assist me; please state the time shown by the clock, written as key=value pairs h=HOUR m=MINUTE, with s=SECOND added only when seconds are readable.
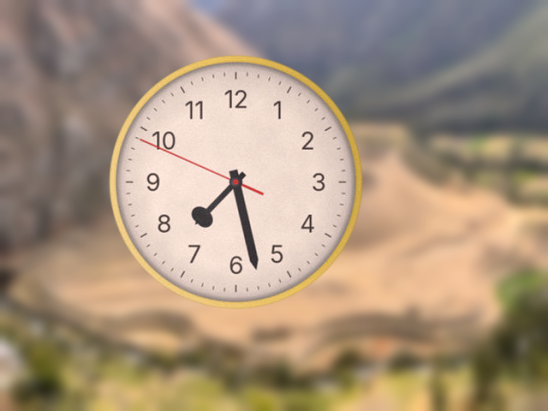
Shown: h=7 m=27 s=49
